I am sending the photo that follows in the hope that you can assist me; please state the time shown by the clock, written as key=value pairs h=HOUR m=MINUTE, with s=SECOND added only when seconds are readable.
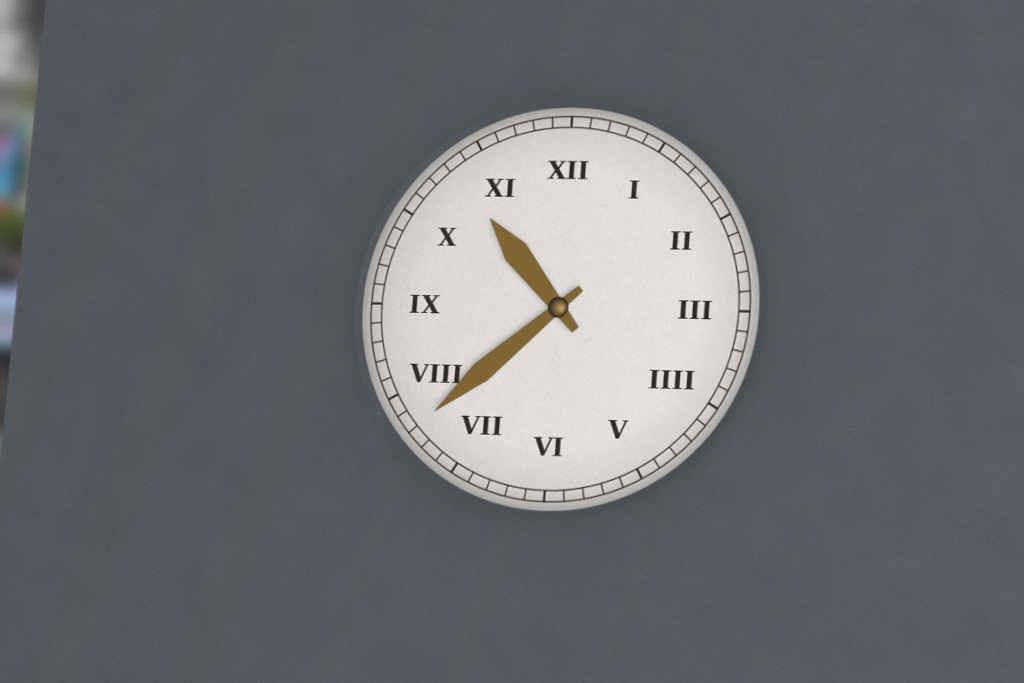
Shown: h=10 m=38
